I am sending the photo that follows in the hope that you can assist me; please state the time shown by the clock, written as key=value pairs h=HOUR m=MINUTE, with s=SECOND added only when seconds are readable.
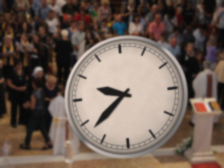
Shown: h=9 m=38
